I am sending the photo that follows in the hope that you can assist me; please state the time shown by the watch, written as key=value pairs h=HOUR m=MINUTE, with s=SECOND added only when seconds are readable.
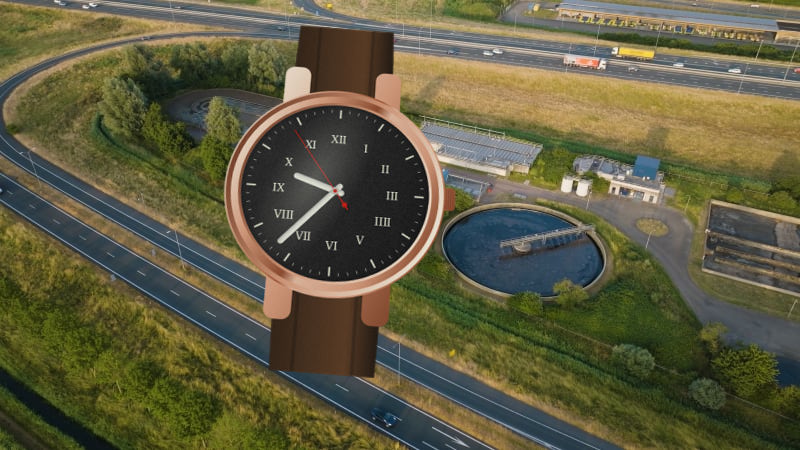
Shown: h=9 m=36 s=54
